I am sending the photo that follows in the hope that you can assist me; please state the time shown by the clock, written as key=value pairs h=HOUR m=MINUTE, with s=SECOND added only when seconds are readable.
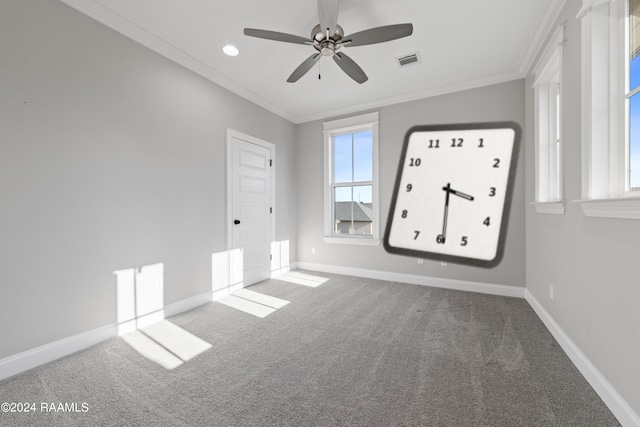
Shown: h=3 m=29
